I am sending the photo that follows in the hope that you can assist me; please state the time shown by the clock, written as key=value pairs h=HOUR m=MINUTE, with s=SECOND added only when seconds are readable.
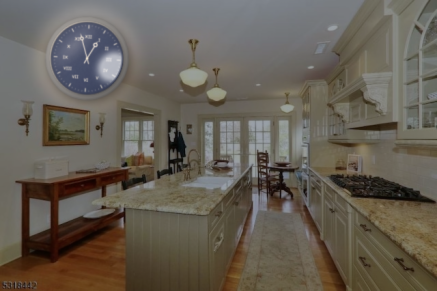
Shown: h=12 m=57
